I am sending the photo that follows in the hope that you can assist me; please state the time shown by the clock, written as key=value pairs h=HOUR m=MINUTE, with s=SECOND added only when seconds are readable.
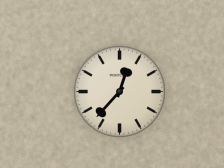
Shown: h=12 m=37
